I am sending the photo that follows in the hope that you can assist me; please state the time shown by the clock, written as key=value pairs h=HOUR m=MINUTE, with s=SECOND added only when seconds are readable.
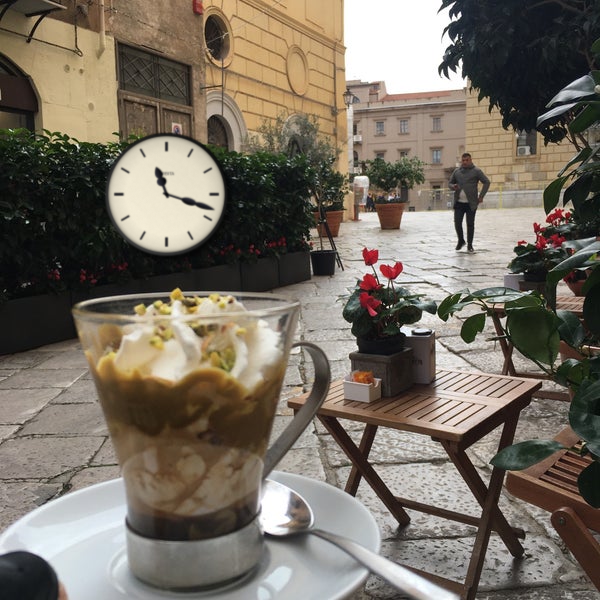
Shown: h=11 m=18
